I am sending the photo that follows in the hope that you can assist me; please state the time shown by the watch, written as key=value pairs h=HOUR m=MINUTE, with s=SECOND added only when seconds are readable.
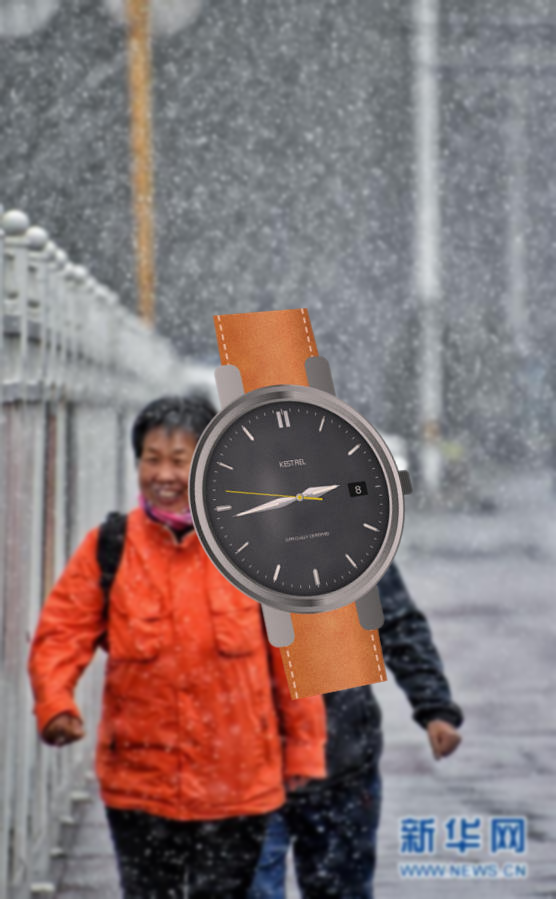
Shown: h=2 m=43 s=47
